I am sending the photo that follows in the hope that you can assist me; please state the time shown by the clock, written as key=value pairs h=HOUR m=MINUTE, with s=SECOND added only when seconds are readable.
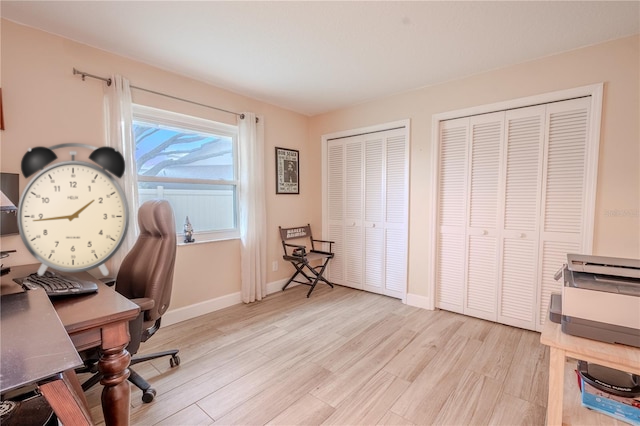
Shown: h=1 m=44
